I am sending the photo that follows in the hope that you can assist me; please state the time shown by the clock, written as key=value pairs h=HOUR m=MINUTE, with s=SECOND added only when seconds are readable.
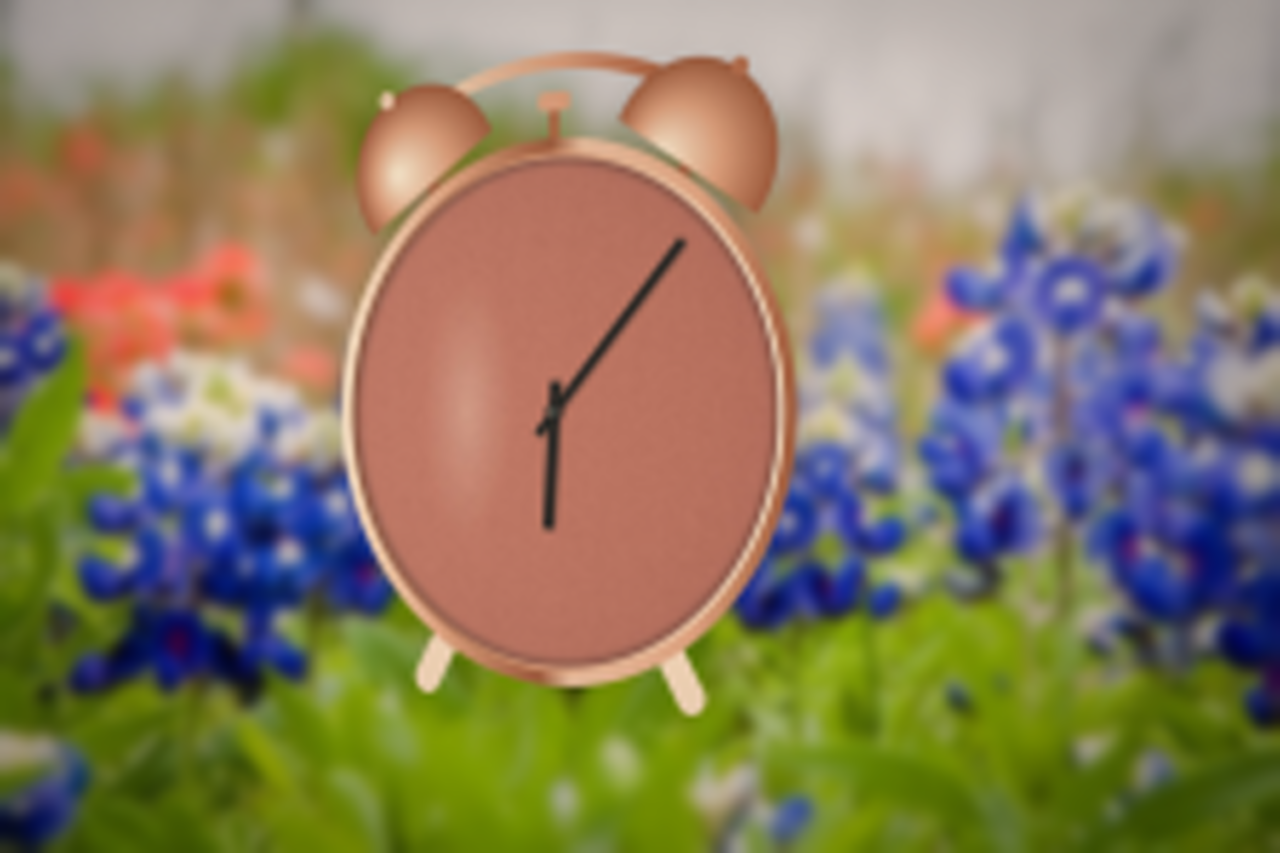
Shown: h=6 m=7
